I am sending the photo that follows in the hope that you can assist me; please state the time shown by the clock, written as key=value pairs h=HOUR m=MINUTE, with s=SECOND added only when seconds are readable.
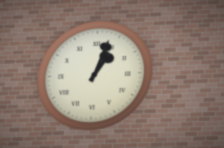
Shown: h=1 m=3
